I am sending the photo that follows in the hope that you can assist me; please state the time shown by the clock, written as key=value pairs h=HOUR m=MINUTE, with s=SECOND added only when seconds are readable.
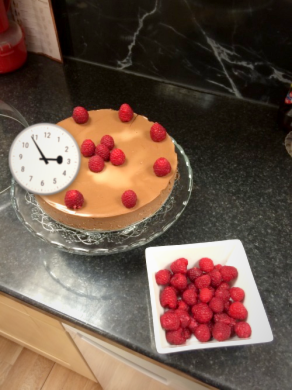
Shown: h=2 m=54
